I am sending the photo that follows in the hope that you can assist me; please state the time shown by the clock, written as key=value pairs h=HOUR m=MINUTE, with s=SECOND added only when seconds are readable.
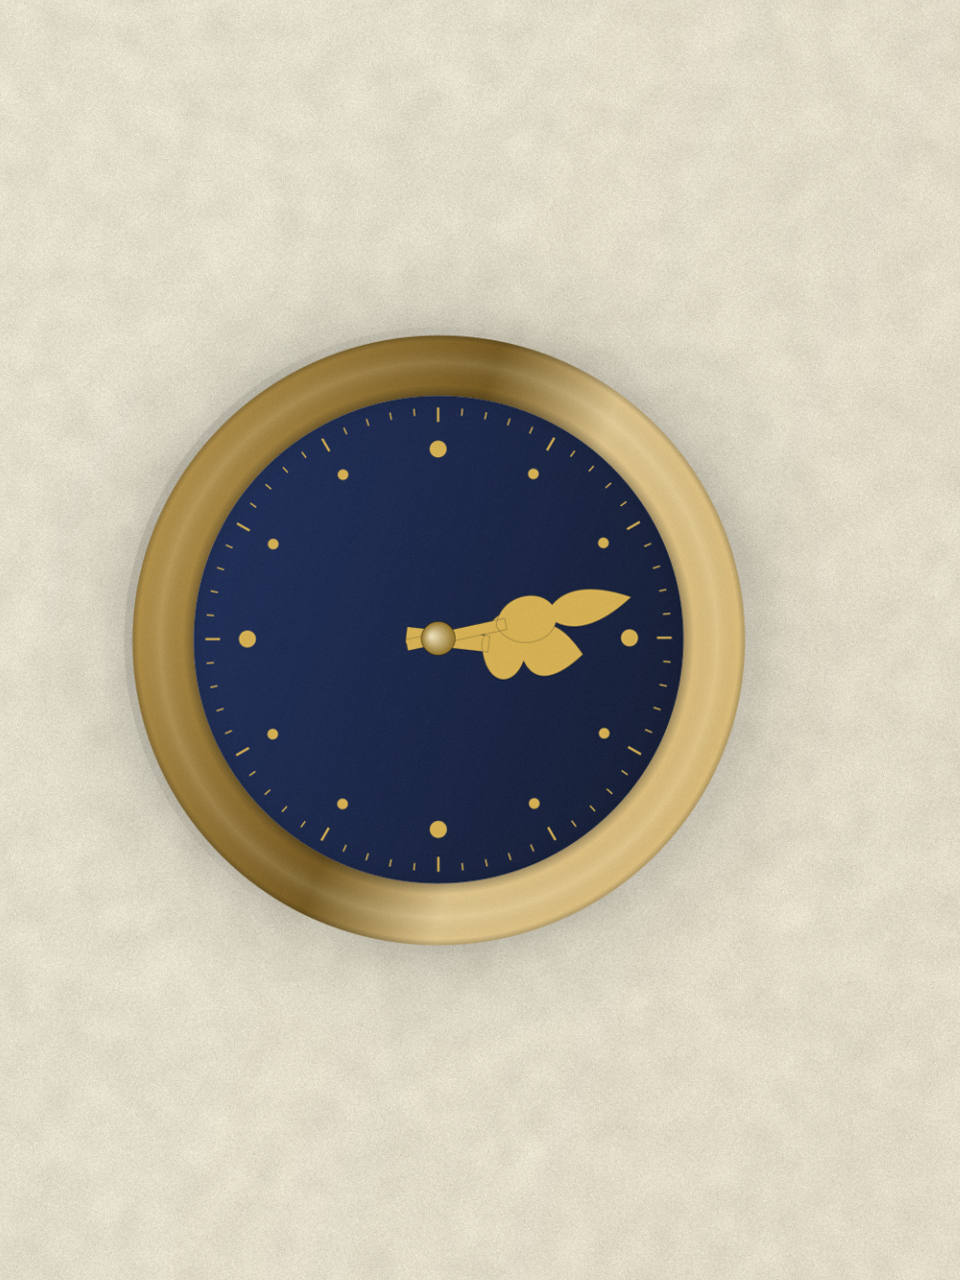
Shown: h=3 m=13
